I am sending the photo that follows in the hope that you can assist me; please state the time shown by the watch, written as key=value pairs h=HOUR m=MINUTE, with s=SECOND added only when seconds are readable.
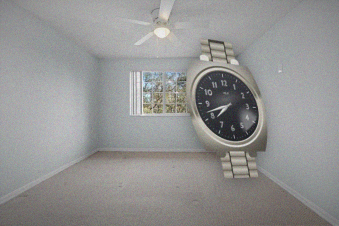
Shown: h=7 m=42
